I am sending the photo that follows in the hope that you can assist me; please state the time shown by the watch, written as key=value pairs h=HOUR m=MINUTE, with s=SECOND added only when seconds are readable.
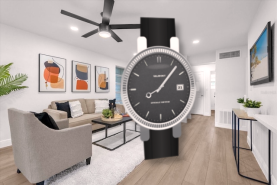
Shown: h=8 m=7
